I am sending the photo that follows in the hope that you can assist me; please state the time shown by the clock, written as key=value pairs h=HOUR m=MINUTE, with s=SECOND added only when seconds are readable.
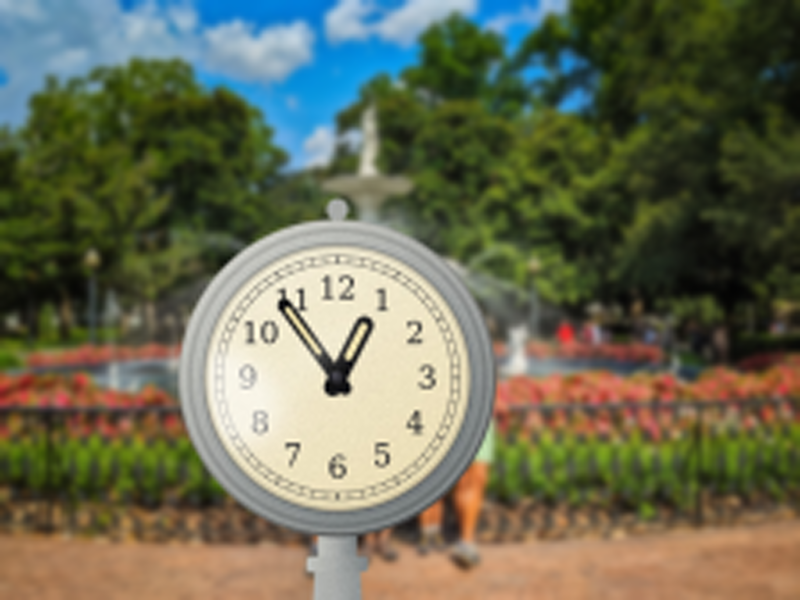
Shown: h=12 m=54
